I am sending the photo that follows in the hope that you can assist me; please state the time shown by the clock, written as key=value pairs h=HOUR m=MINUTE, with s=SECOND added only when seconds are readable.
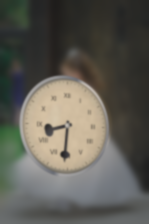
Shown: h=8 m=31
